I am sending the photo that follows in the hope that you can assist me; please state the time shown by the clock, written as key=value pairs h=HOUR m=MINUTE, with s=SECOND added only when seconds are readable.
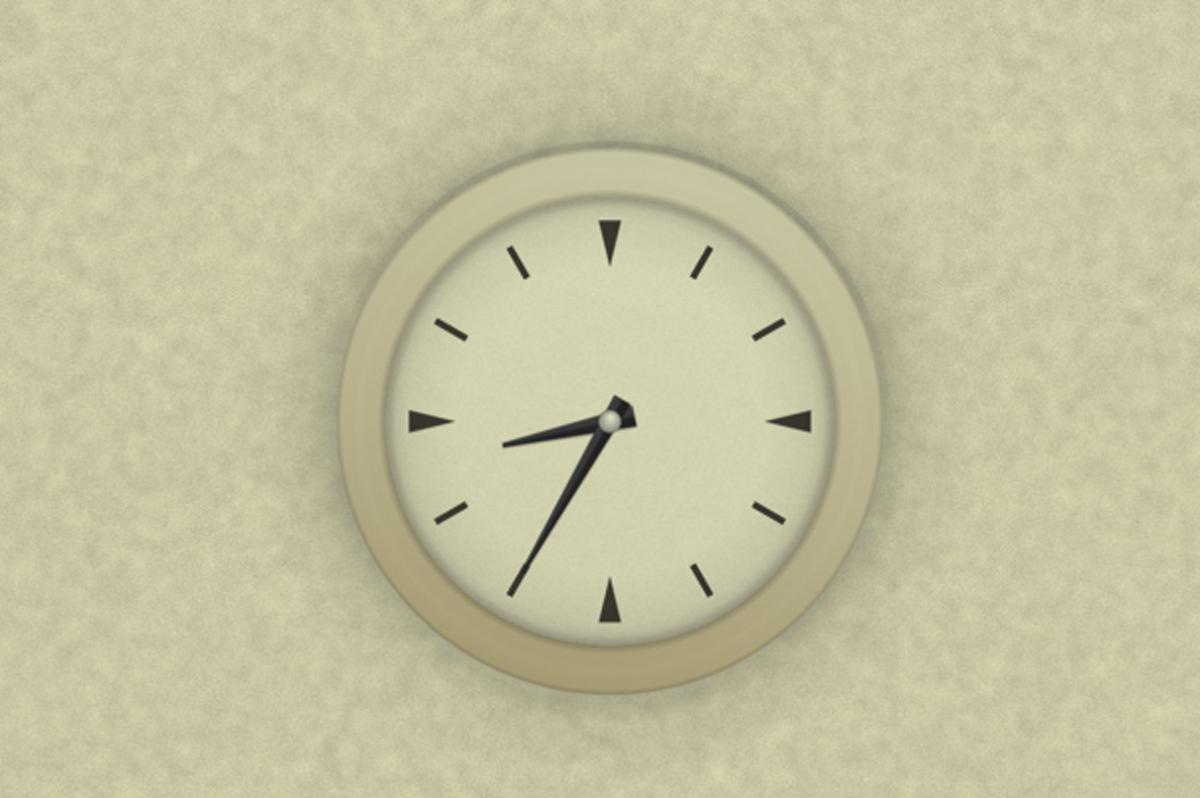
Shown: h=8 m=35
